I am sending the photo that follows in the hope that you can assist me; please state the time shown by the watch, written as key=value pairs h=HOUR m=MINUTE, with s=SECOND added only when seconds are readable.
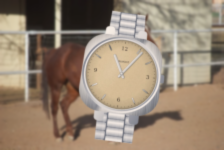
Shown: h=11 m=6
